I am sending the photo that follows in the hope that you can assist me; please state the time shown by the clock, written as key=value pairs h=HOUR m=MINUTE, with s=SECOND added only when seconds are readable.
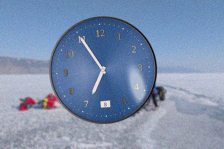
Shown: h=6 m=55
